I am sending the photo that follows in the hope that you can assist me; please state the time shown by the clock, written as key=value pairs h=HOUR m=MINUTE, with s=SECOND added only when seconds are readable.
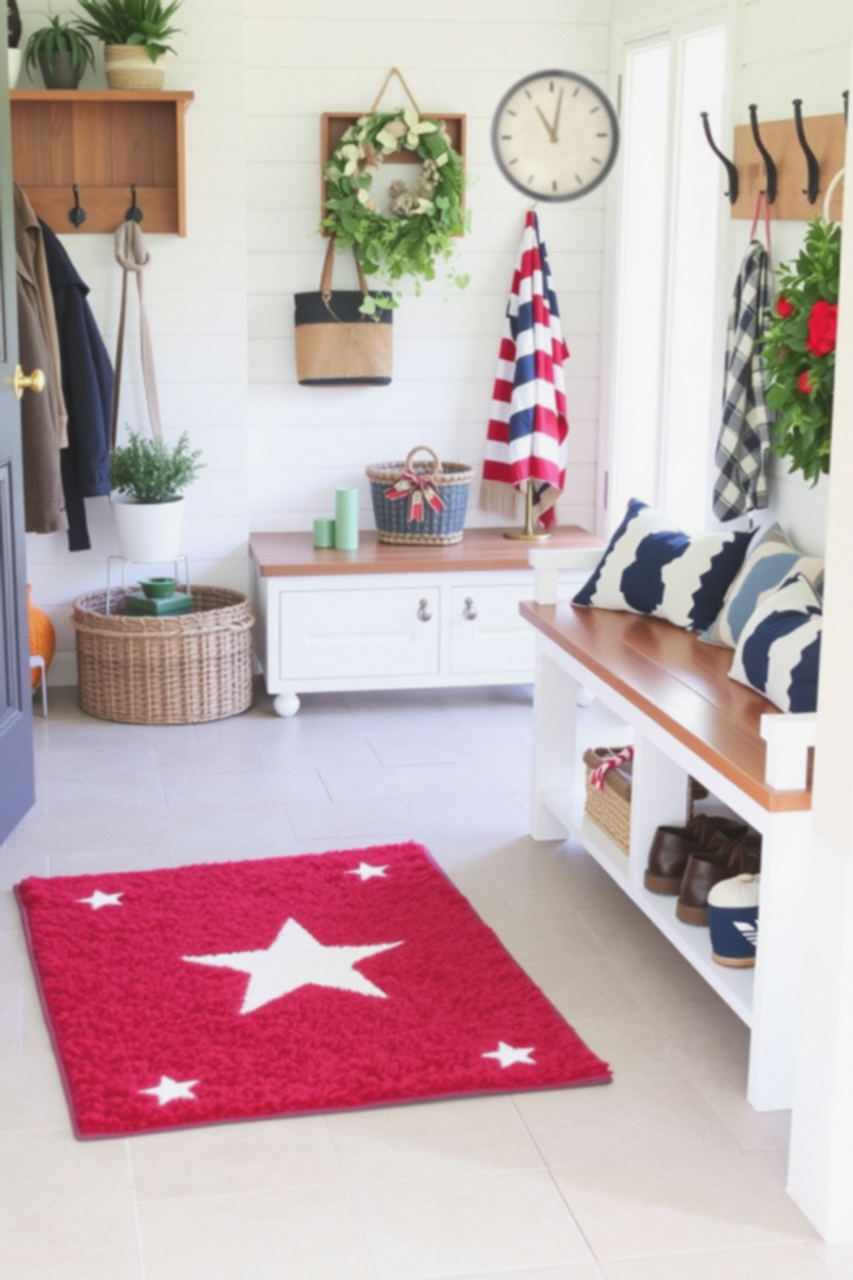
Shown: h=11 m=2
